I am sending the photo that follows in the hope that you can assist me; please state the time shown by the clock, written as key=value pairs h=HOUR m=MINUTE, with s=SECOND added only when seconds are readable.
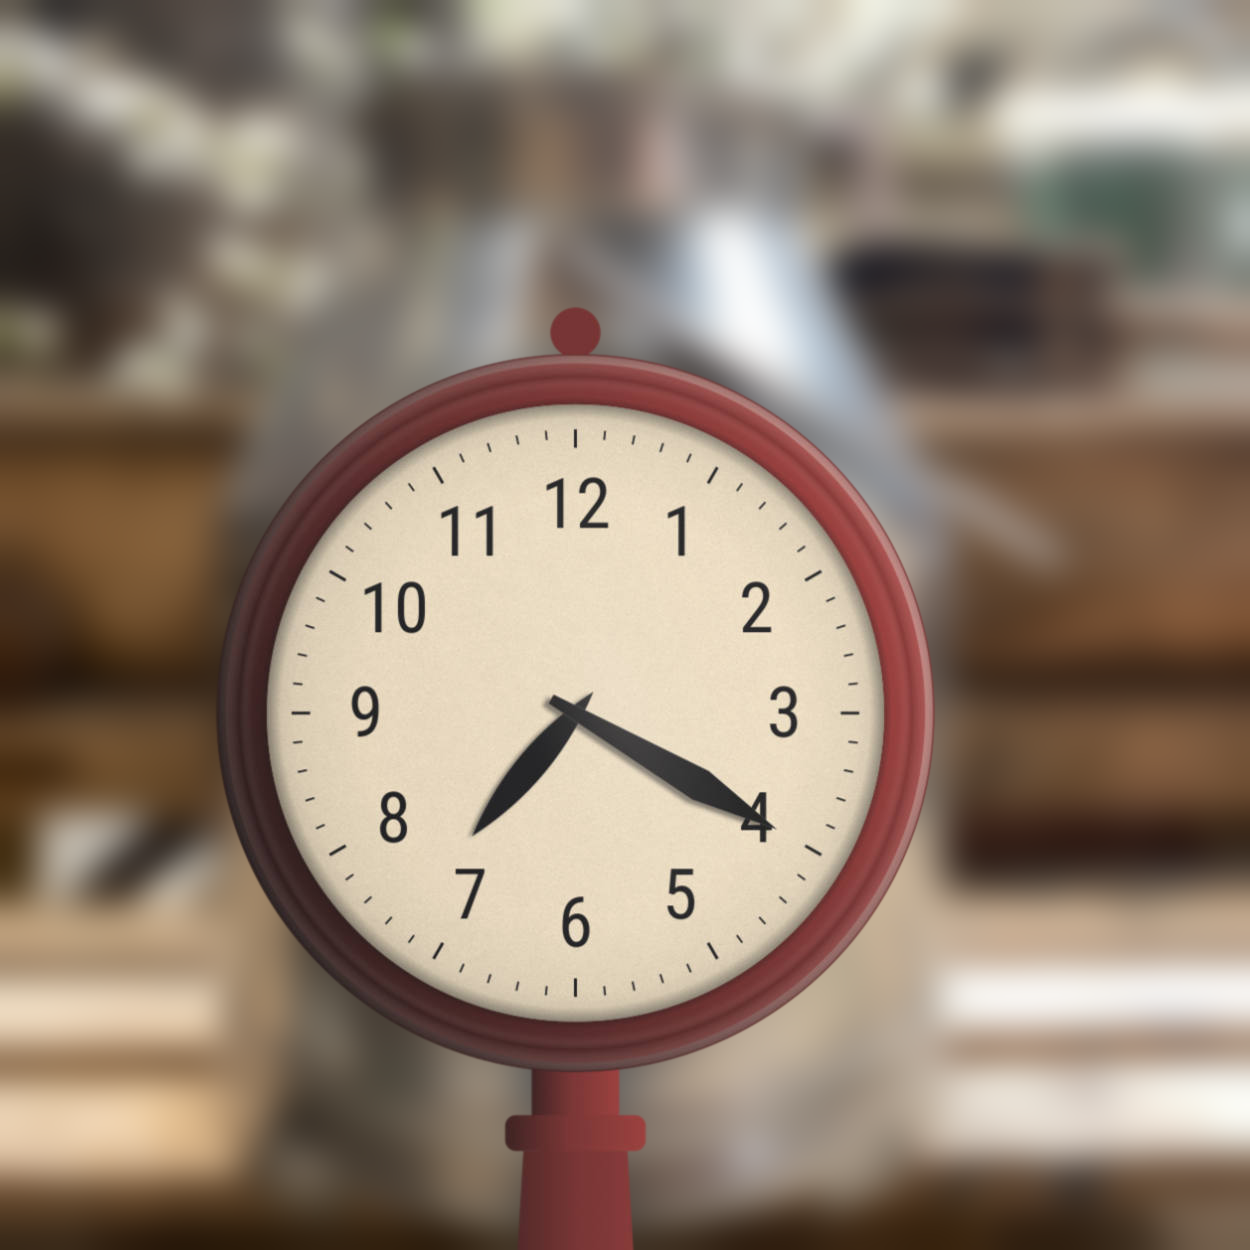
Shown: h=7 m=20
